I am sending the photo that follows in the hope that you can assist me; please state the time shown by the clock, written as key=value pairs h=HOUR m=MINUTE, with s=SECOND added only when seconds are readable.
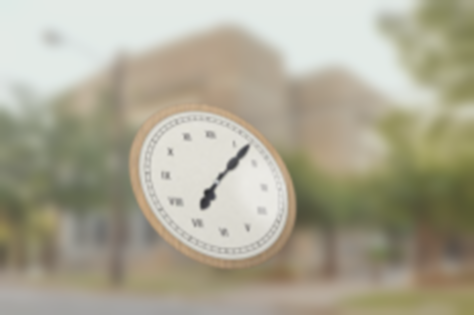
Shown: h=7 m=7
